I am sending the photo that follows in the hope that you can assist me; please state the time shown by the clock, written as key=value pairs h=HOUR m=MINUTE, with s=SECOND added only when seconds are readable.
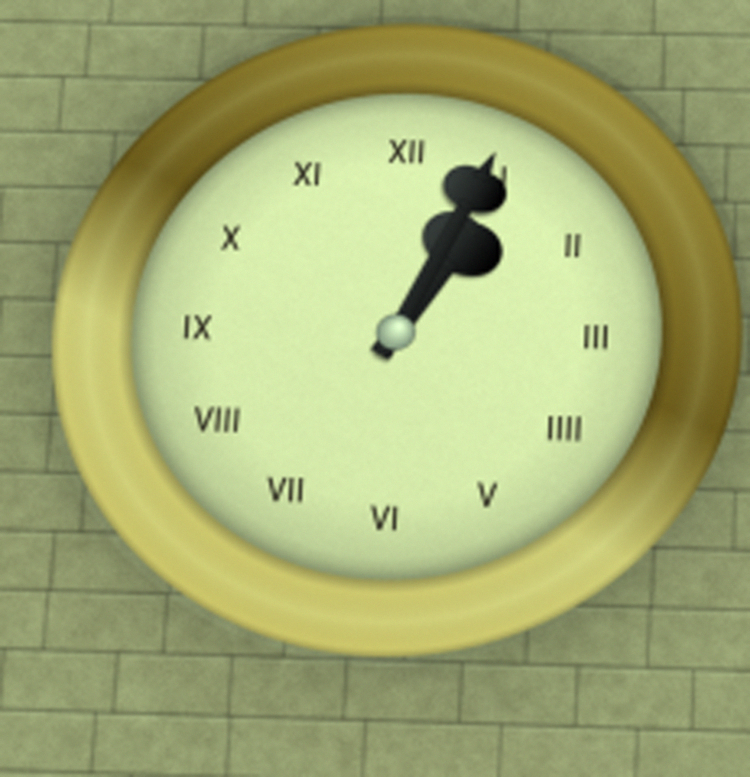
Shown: h=1 m=4
